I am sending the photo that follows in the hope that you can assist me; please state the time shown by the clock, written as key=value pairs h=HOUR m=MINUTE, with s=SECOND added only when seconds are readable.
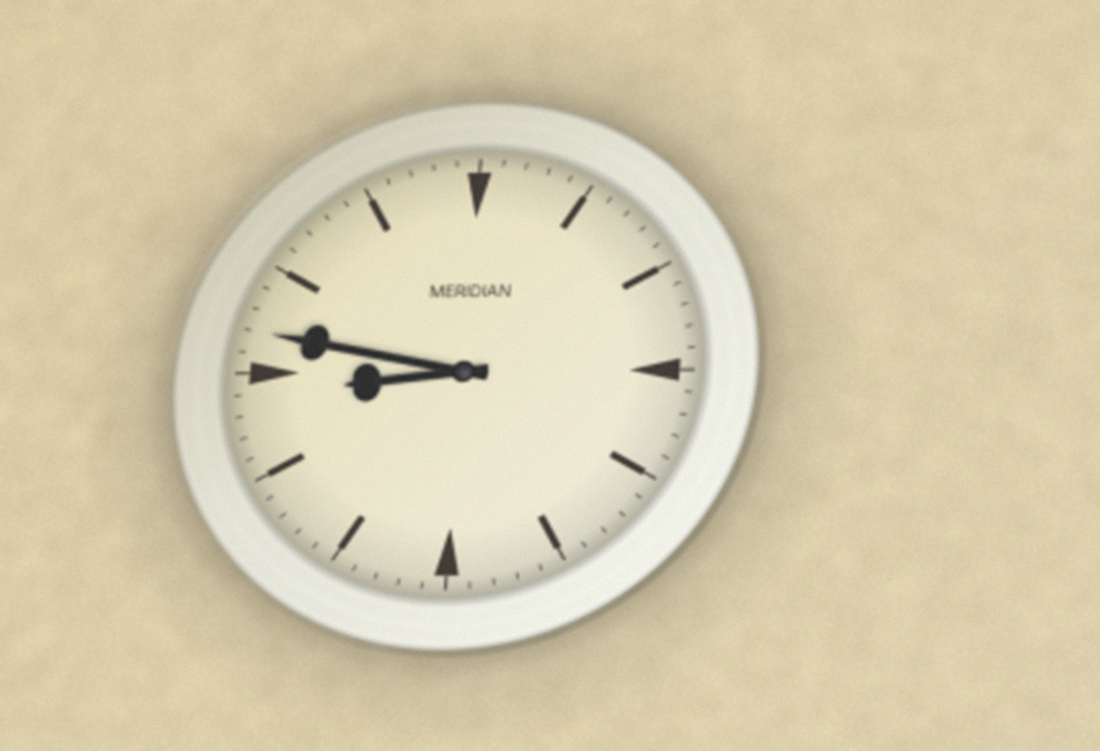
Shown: h=8 m=47
